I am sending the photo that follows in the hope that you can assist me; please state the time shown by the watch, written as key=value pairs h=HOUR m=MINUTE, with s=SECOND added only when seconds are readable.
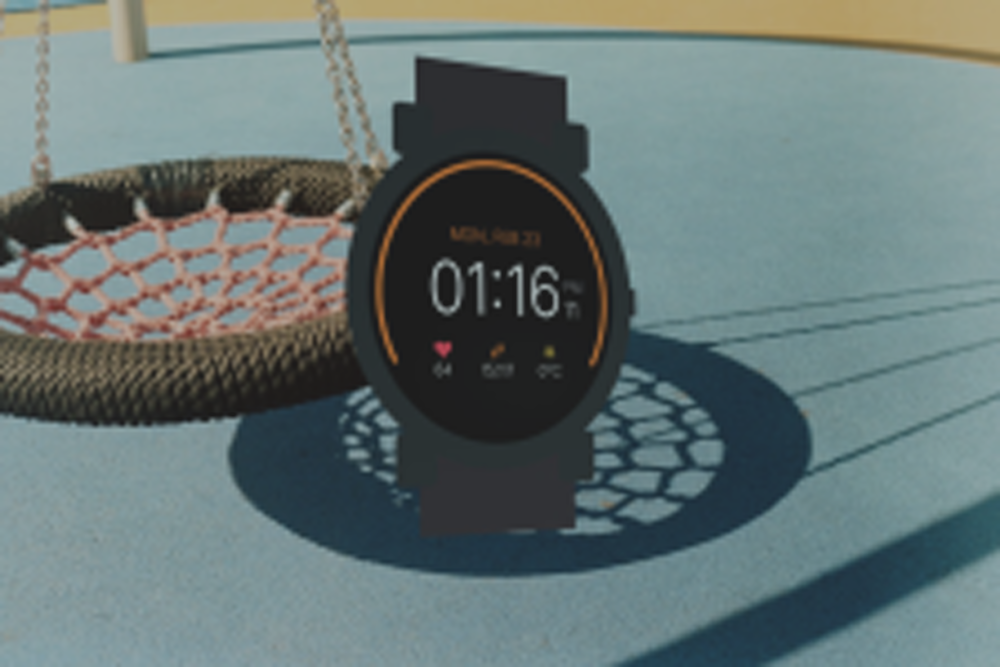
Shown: h=1 m=16
